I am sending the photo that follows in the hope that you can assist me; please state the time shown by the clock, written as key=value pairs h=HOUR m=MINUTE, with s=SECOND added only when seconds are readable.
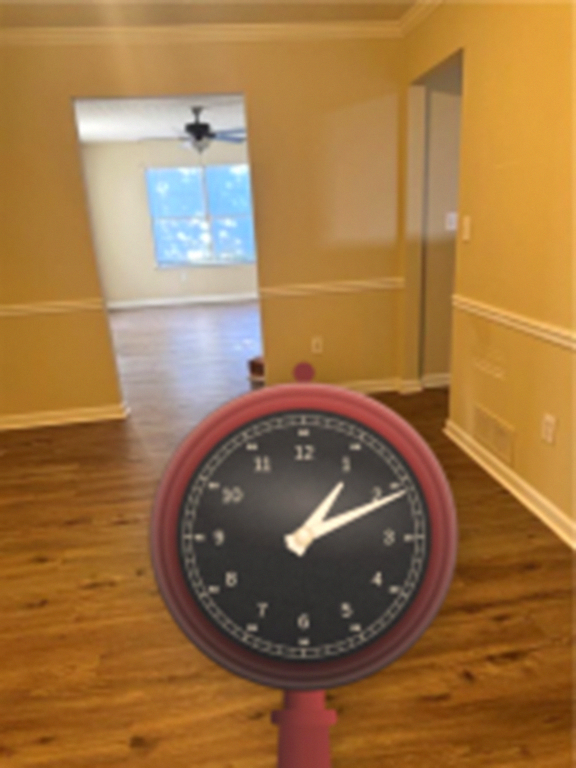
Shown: h=1 m=11
